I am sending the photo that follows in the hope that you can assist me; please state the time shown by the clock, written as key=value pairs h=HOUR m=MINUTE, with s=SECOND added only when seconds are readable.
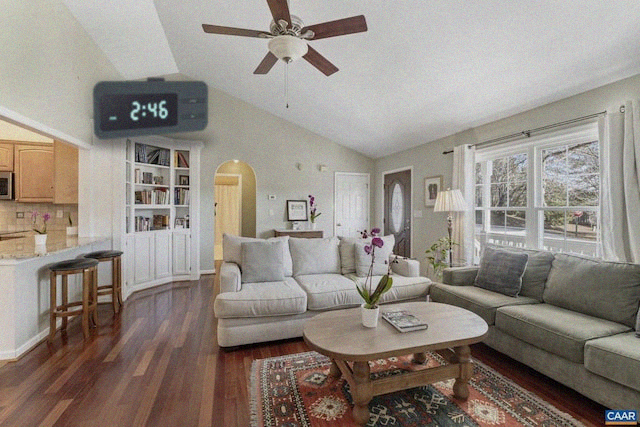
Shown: h=2 m=46
